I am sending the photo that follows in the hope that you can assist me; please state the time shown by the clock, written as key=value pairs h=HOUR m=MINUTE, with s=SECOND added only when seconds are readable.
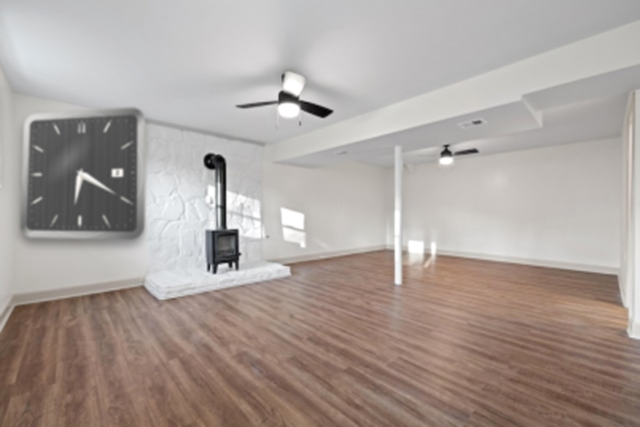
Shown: h=6 m=20
